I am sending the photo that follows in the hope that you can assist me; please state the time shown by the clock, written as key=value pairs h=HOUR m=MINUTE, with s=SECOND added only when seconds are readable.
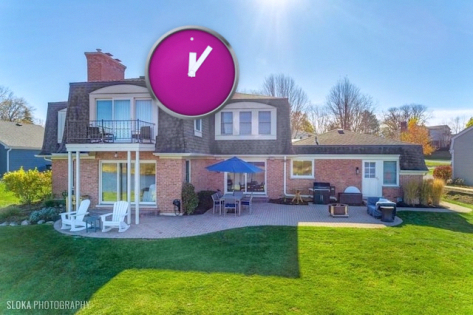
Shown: h=12 m=6
